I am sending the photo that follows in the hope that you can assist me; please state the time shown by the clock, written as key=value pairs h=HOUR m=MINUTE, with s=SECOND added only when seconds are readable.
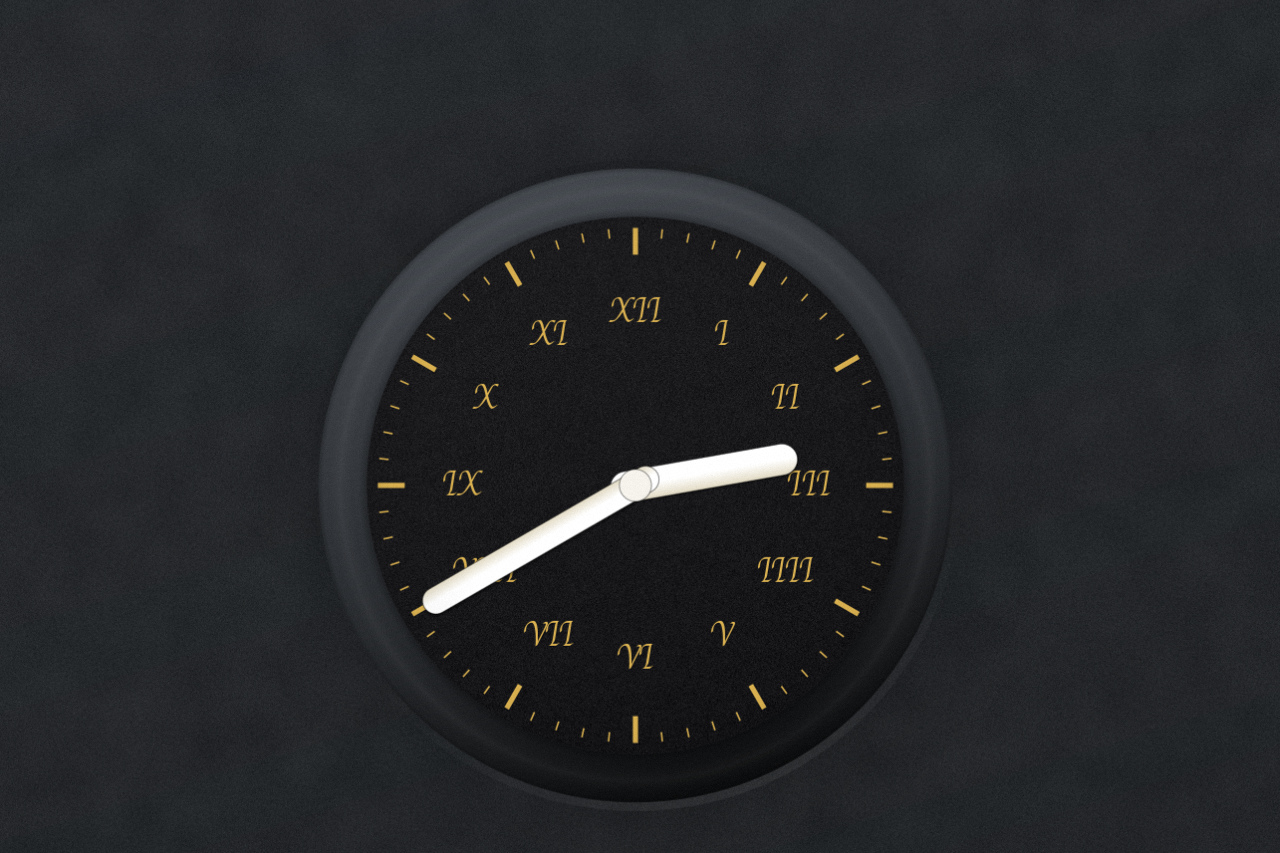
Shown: h=2 m=40
